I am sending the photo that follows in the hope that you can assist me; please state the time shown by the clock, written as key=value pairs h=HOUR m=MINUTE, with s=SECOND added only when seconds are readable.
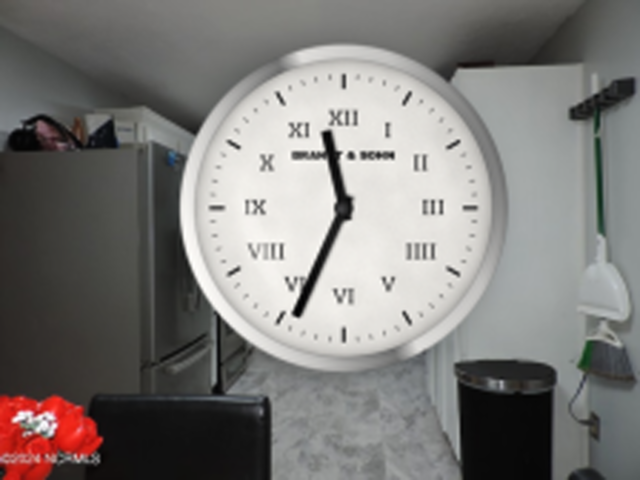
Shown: h=11 m=34
